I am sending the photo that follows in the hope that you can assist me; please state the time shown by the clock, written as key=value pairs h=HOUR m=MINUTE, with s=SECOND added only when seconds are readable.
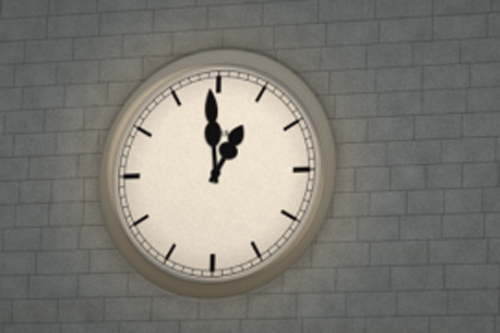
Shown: h=12 m=59
